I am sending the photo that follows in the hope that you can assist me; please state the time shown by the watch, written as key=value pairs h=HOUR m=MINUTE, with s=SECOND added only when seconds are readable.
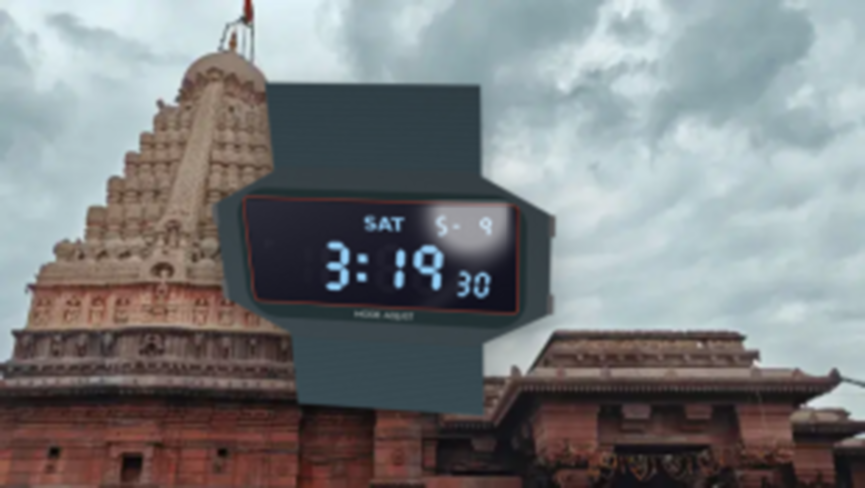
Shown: h=3 m=19 s=30
